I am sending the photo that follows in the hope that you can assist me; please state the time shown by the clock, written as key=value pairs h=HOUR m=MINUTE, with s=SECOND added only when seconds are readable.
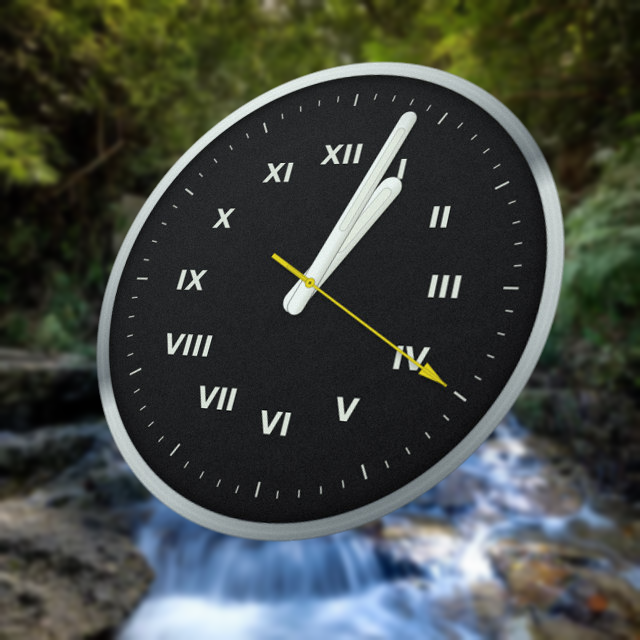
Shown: h=1 m=3 s=20
